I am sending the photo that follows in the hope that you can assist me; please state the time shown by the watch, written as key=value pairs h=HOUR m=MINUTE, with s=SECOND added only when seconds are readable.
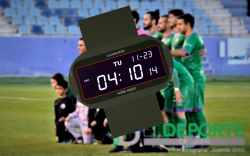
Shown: h=4 m=10 s=14
